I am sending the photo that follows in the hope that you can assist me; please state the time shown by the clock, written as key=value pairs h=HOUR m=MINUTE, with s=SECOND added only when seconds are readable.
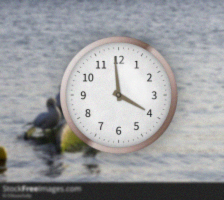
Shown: h=3 m=59
